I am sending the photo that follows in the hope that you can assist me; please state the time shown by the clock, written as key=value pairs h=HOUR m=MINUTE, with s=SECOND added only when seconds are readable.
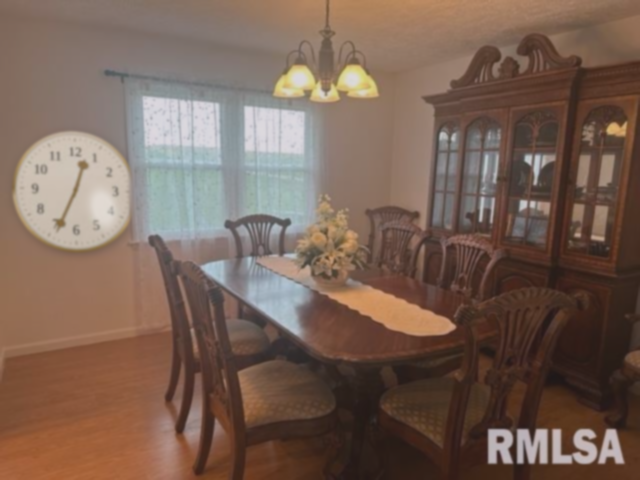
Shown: h=12 m=34
